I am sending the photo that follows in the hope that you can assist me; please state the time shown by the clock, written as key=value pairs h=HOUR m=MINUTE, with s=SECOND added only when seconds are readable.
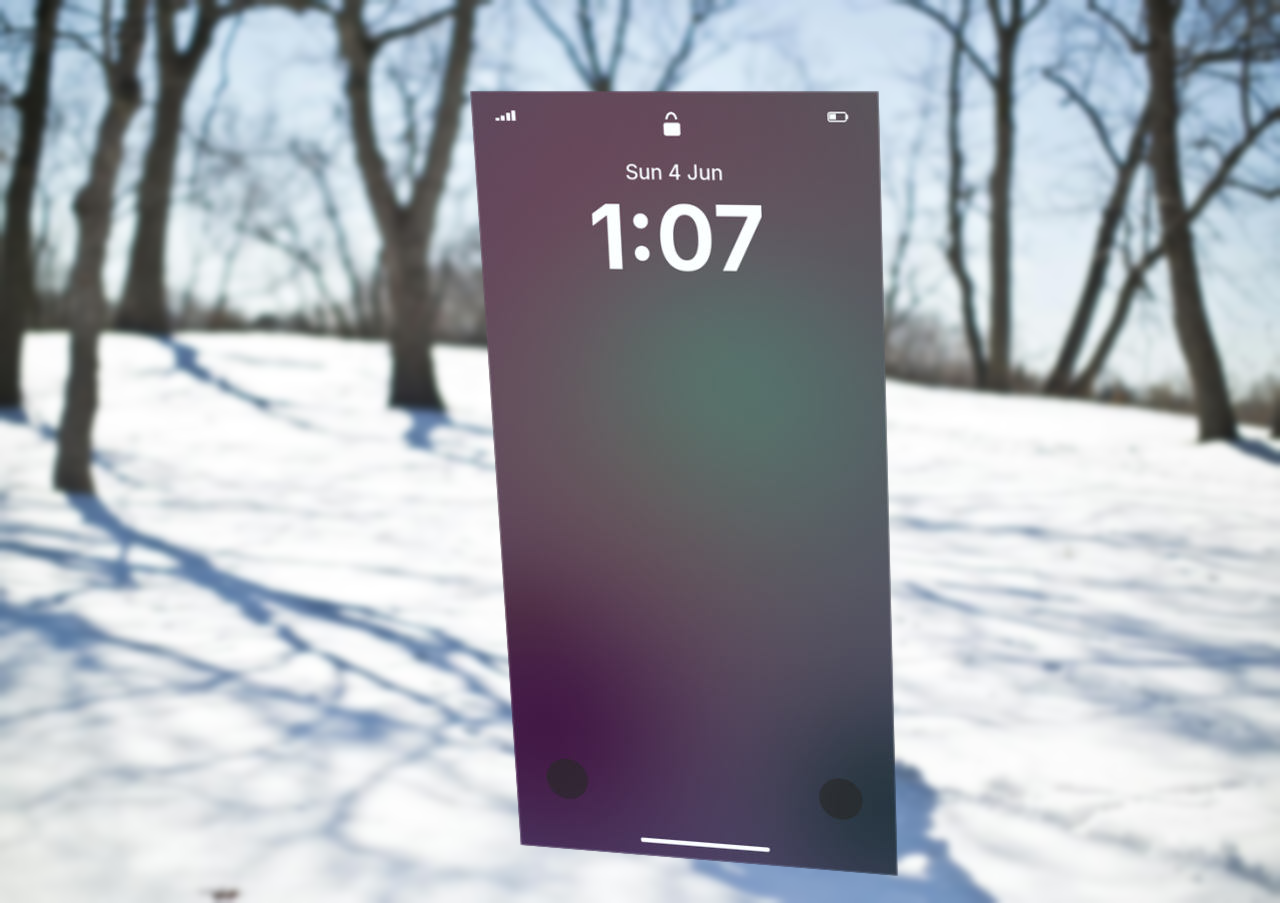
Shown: h=1 m=7
